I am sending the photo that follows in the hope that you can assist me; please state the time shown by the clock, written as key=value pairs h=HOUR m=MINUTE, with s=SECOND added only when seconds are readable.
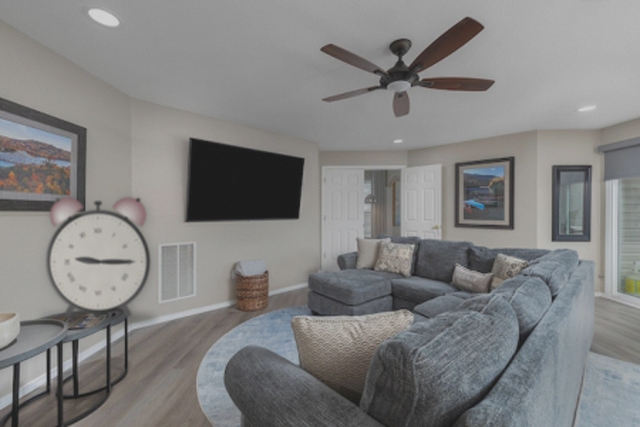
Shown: h=9 m=15
